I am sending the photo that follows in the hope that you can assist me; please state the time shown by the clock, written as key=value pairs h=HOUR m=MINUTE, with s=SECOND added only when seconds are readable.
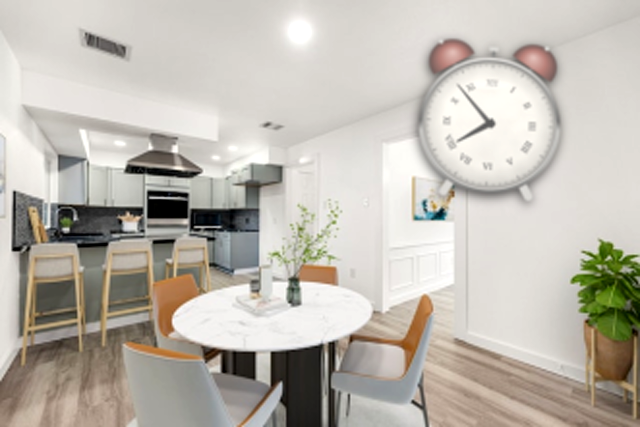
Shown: h=7 m=53
